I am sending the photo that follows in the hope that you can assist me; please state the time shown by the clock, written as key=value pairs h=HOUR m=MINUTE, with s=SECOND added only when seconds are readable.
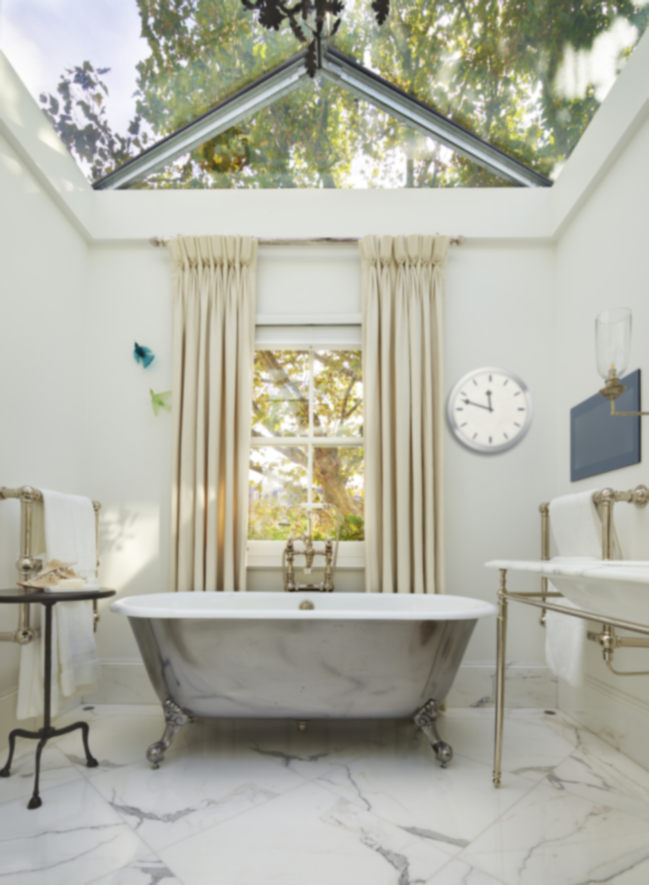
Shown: h=11 m=48
